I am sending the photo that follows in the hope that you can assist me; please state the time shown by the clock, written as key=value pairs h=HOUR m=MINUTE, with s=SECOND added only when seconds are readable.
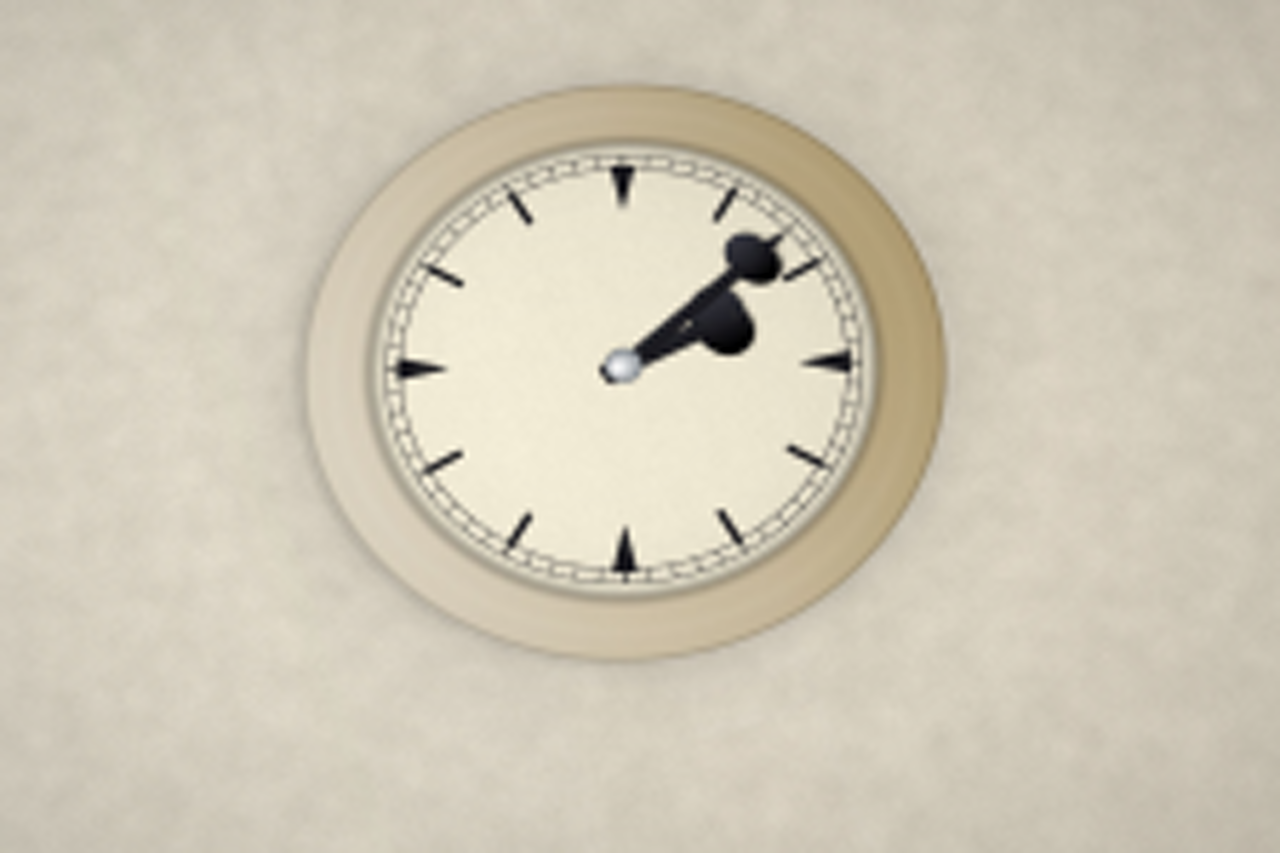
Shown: h=2 m=8
